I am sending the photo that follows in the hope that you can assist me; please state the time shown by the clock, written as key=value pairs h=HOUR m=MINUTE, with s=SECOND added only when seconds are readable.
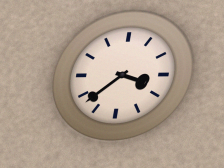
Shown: h=3 m=38
